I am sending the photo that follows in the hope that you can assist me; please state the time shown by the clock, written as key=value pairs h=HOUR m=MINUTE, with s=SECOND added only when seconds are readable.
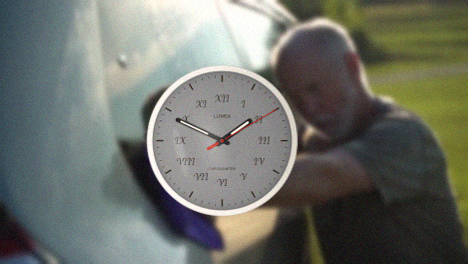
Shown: h=1 m=49 s=10
